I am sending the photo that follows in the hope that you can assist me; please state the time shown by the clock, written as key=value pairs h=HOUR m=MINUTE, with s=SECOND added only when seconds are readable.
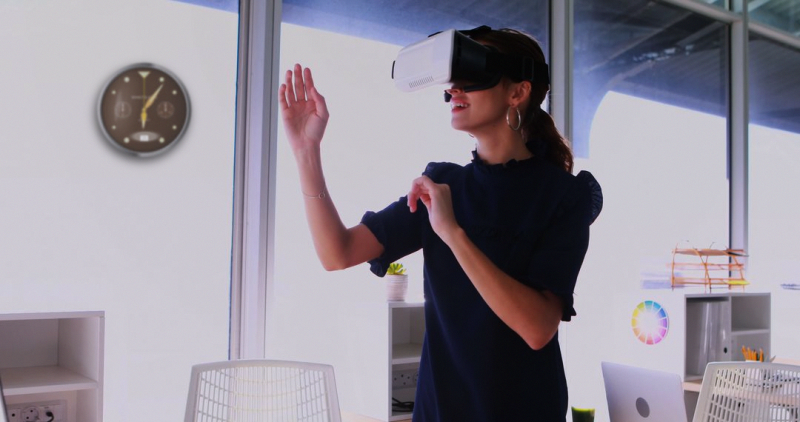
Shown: h=6 m=6
